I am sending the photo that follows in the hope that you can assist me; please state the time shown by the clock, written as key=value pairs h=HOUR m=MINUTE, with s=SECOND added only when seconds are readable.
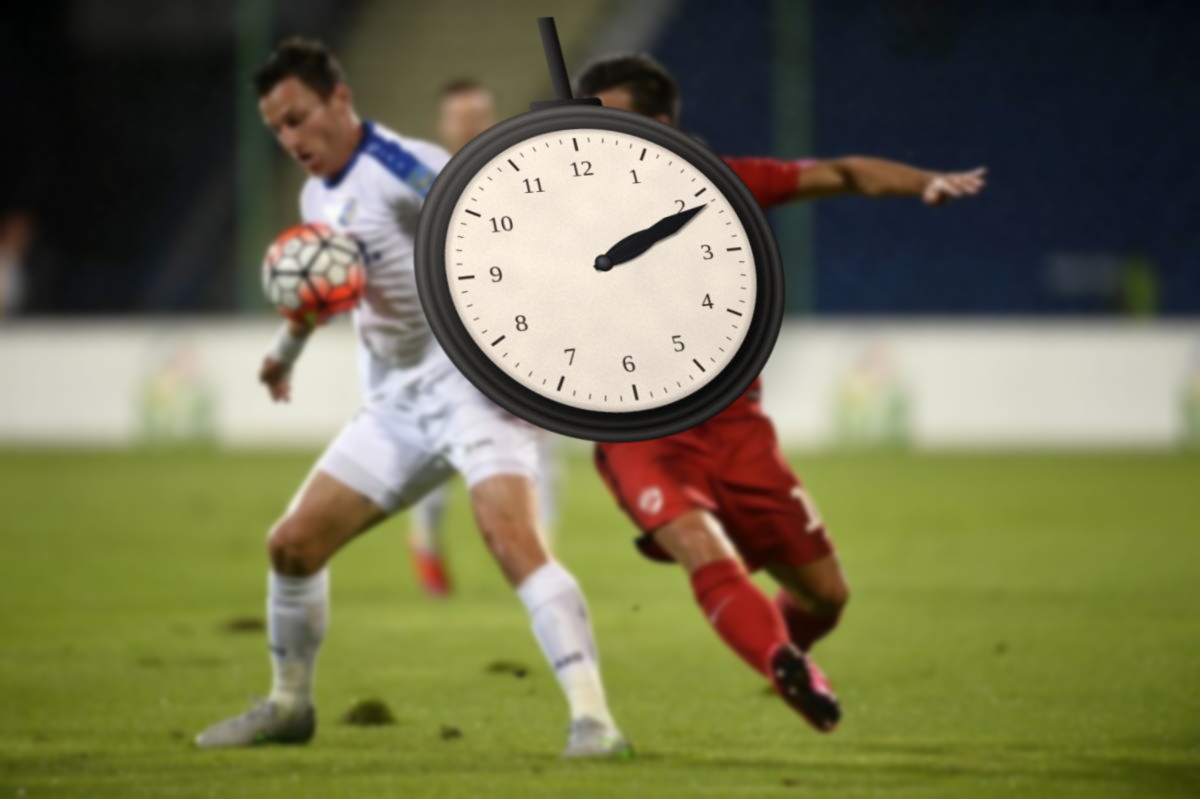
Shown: h=2 m=11
